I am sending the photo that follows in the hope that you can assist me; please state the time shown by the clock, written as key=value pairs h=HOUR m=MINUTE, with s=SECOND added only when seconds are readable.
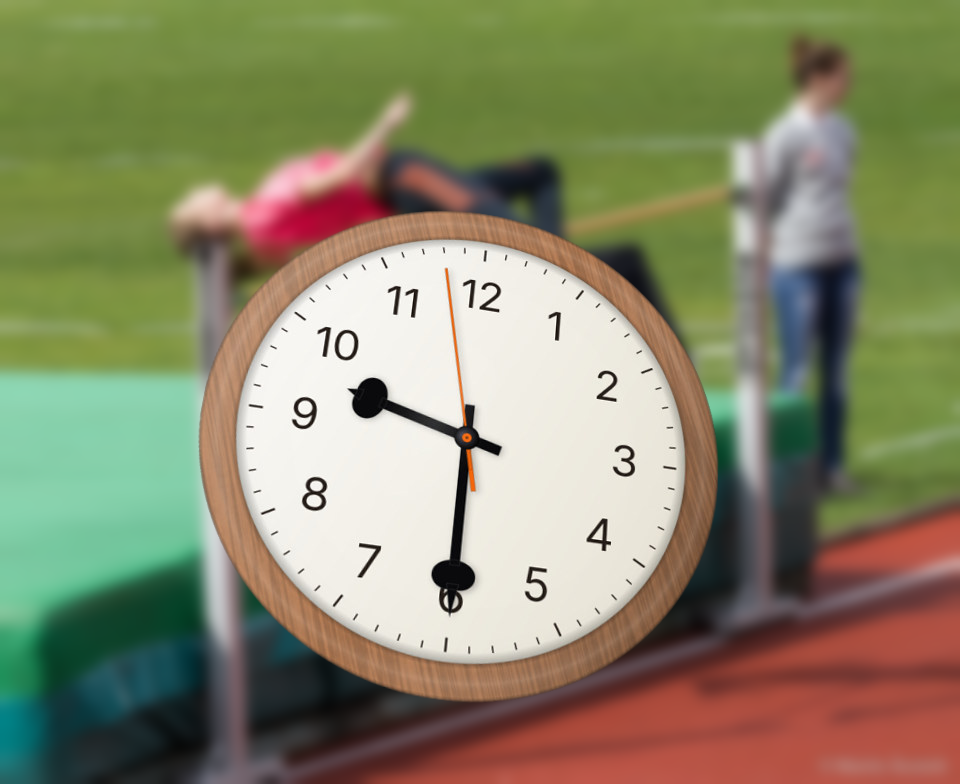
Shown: h=9 m=29 s=58
